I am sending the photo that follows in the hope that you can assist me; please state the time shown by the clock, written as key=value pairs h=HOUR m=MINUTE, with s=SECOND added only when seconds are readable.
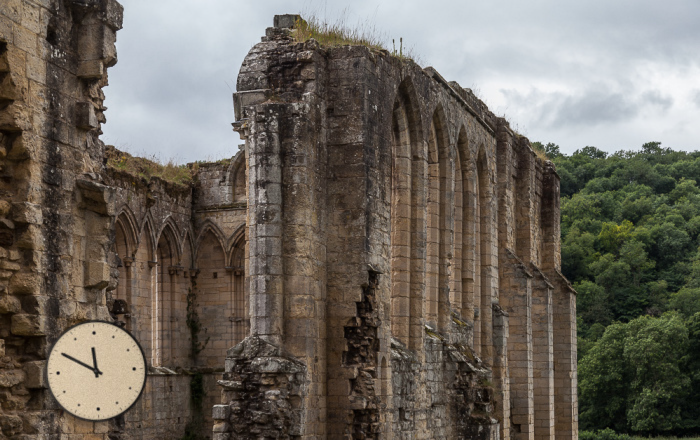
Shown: h=11 m=50
